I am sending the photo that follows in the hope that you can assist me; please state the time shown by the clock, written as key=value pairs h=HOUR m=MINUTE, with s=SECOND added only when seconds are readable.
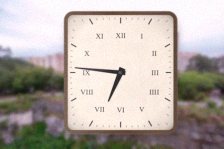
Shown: h=6 m=46
